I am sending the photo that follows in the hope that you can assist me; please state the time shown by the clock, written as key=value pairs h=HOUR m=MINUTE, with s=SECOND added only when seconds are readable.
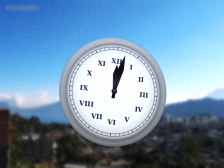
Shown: h=12 m=2
